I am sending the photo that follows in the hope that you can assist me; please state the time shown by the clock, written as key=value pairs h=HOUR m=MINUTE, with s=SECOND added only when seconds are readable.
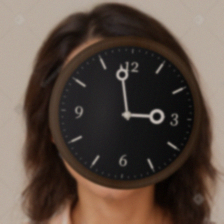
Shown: h=2 m=58
